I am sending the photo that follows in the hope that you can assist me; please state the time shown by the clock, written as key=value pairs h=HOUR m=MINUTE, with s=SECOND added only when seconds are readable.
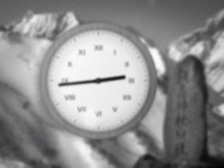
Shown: h=2 m=44
